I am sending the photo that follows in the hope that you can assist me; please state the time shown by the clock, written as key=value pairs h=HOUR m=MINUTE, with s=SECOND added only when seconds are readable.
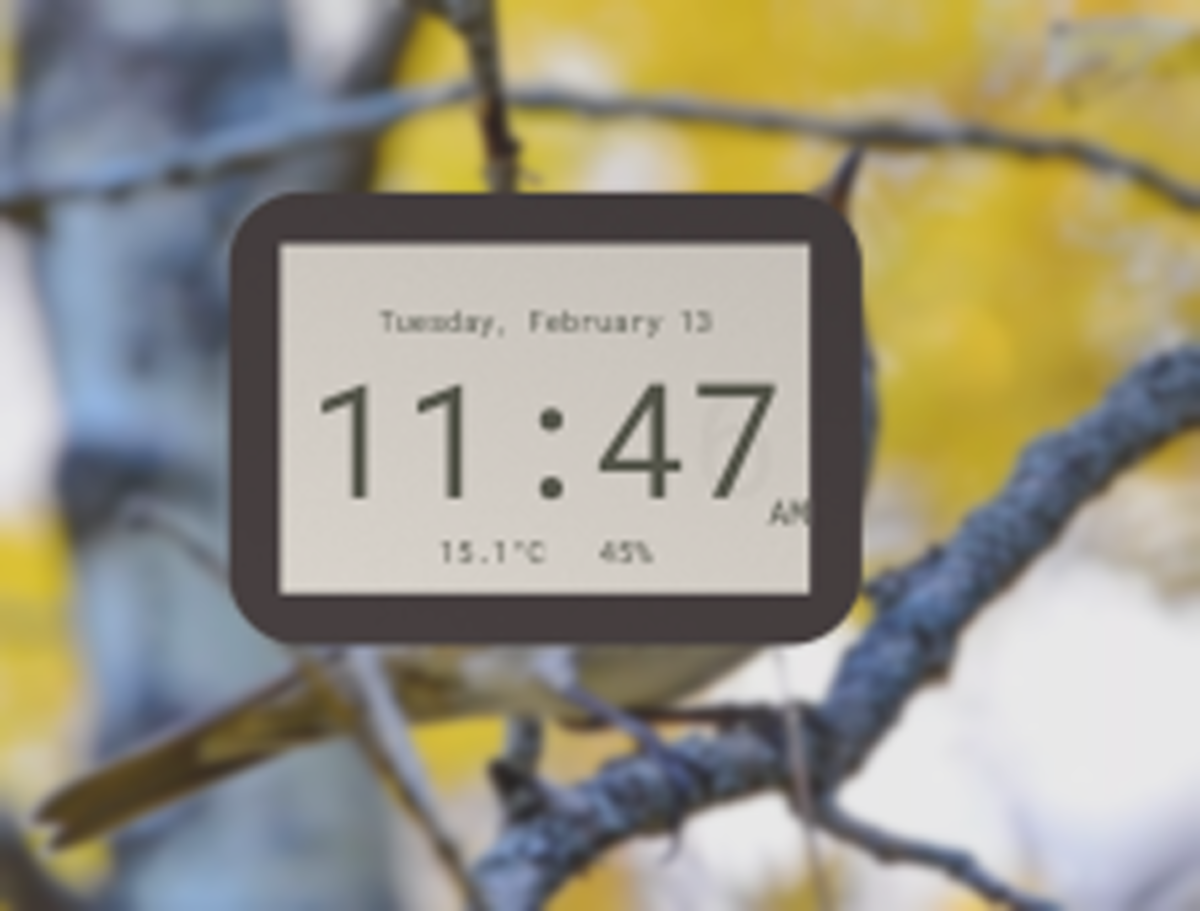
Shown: h=11 m=47
